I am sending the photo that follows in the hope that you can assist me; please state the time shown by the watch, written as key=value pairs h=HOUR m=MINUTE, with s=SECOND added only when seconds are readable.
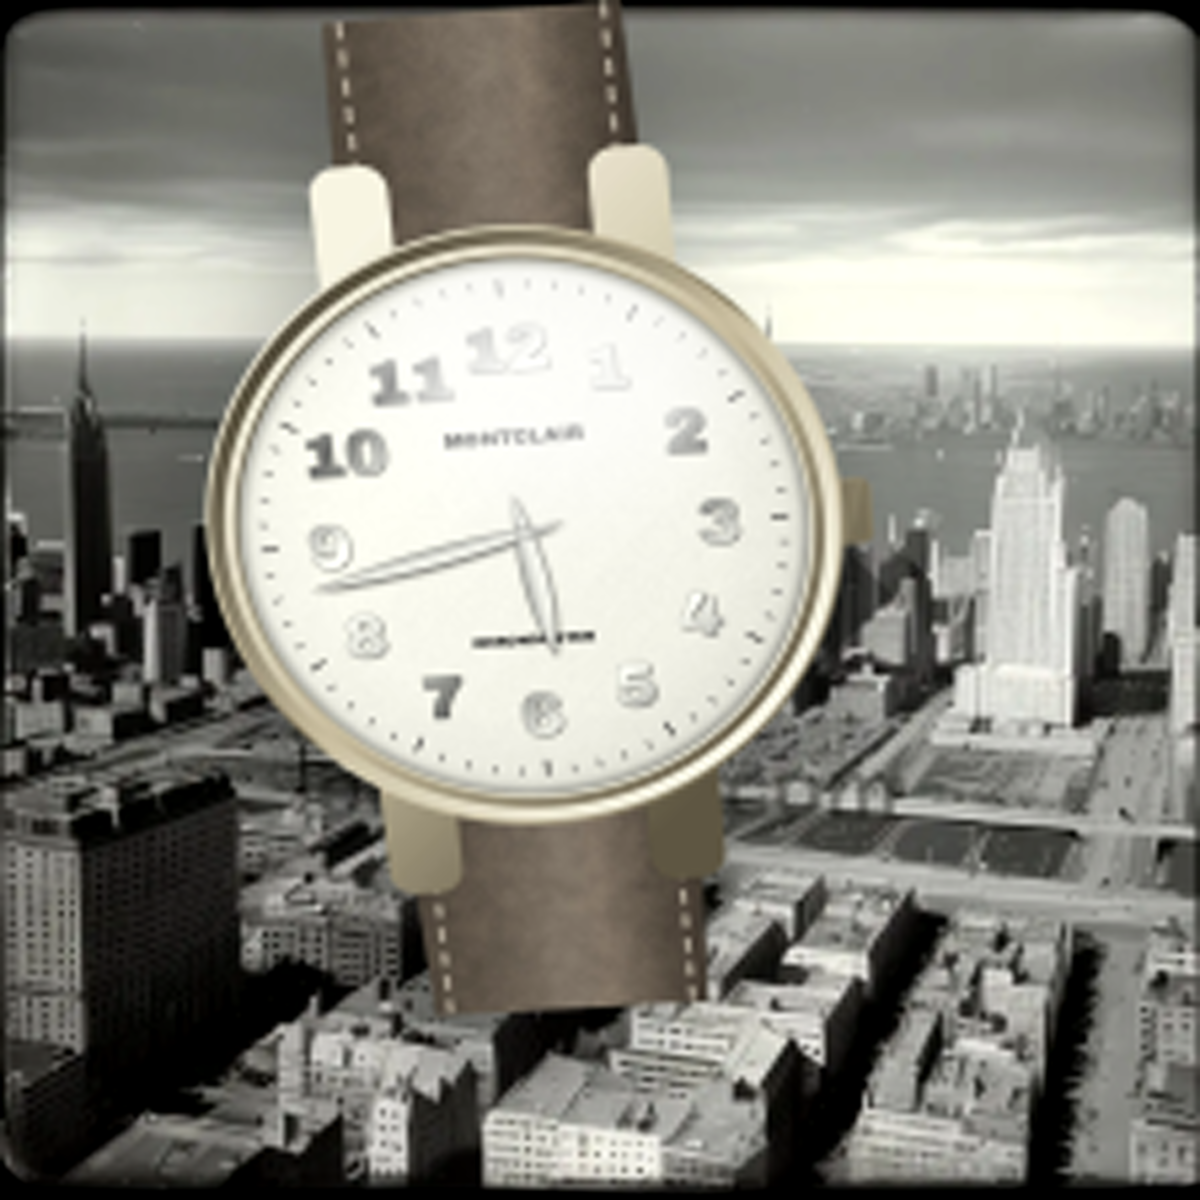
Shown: h=5 m=43
